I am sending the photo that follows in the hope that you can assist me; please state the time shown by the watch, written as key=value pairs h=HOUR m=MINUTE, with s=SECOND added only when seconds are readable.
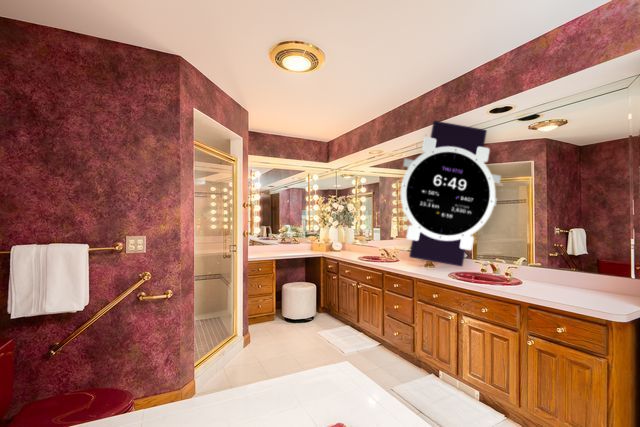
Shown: h=6 m=49
